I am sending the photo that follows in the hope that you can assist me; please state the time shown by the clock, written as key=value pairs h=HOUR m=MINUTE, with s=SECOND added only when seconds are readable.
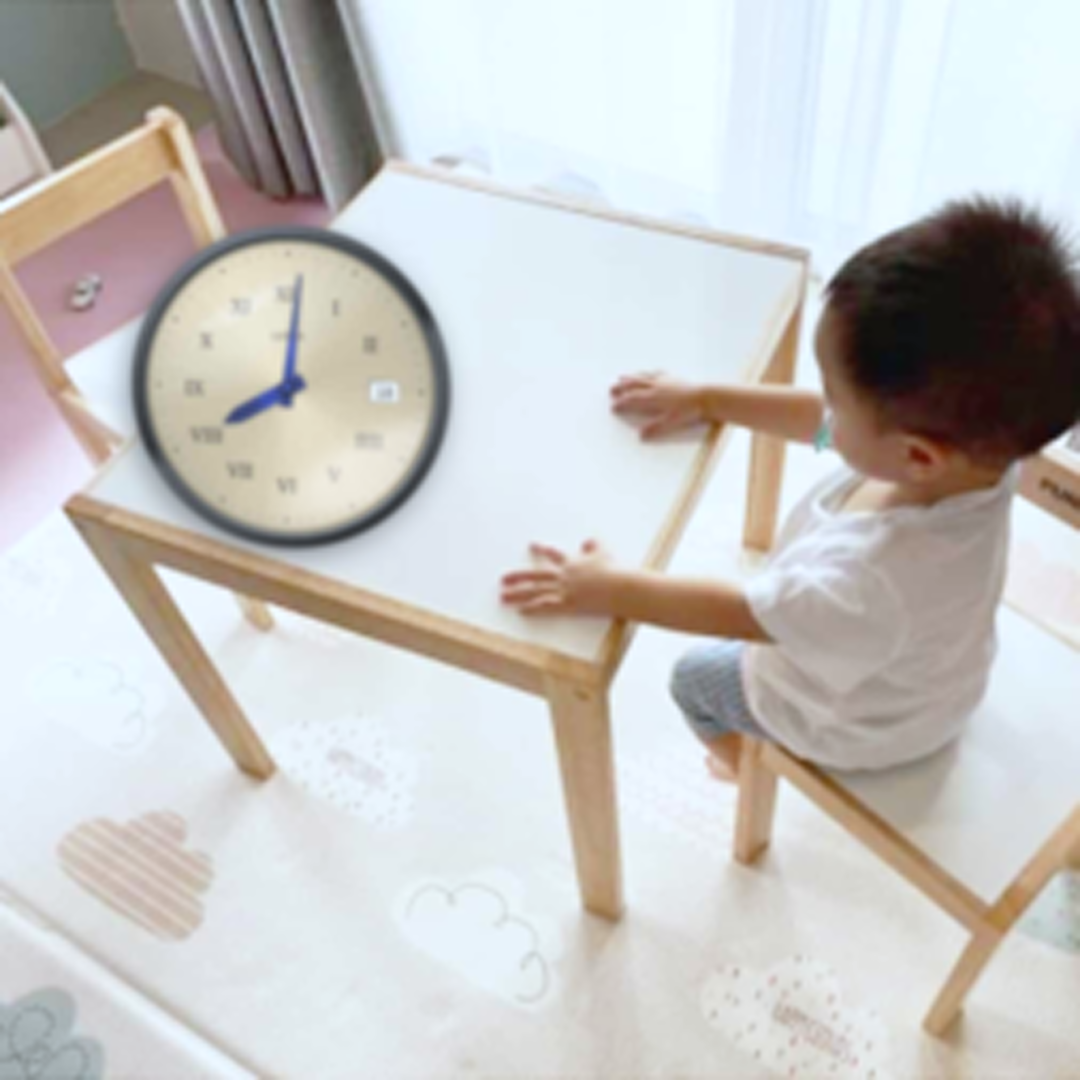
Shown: h=8 m=1
